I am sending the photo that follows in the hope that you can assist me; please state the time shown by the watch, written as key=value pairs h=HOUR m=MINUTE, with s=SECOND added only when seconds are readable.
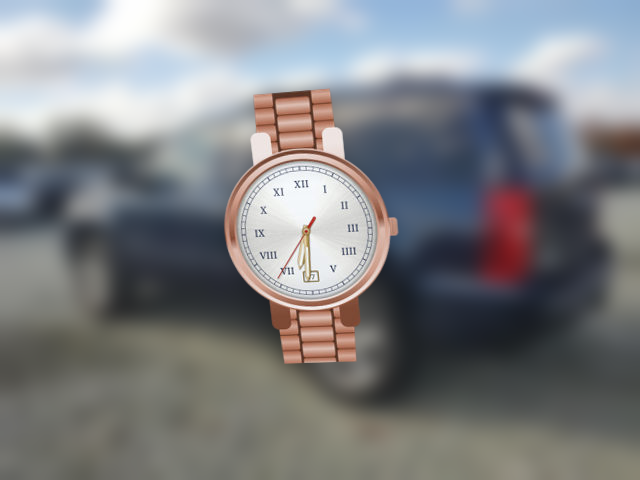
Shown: h=6 m=30 s=36
